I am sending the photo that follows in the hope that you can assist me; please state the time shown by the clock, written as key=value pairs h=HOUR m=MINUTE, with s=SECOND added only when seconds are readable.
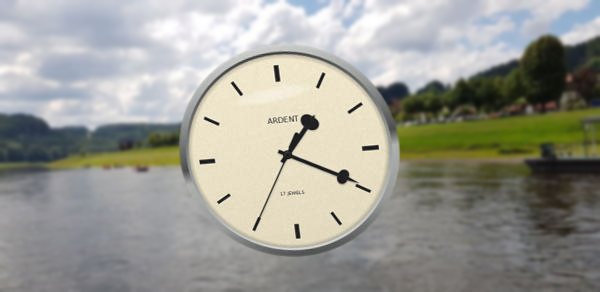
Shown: h=1 m=19 s=35
